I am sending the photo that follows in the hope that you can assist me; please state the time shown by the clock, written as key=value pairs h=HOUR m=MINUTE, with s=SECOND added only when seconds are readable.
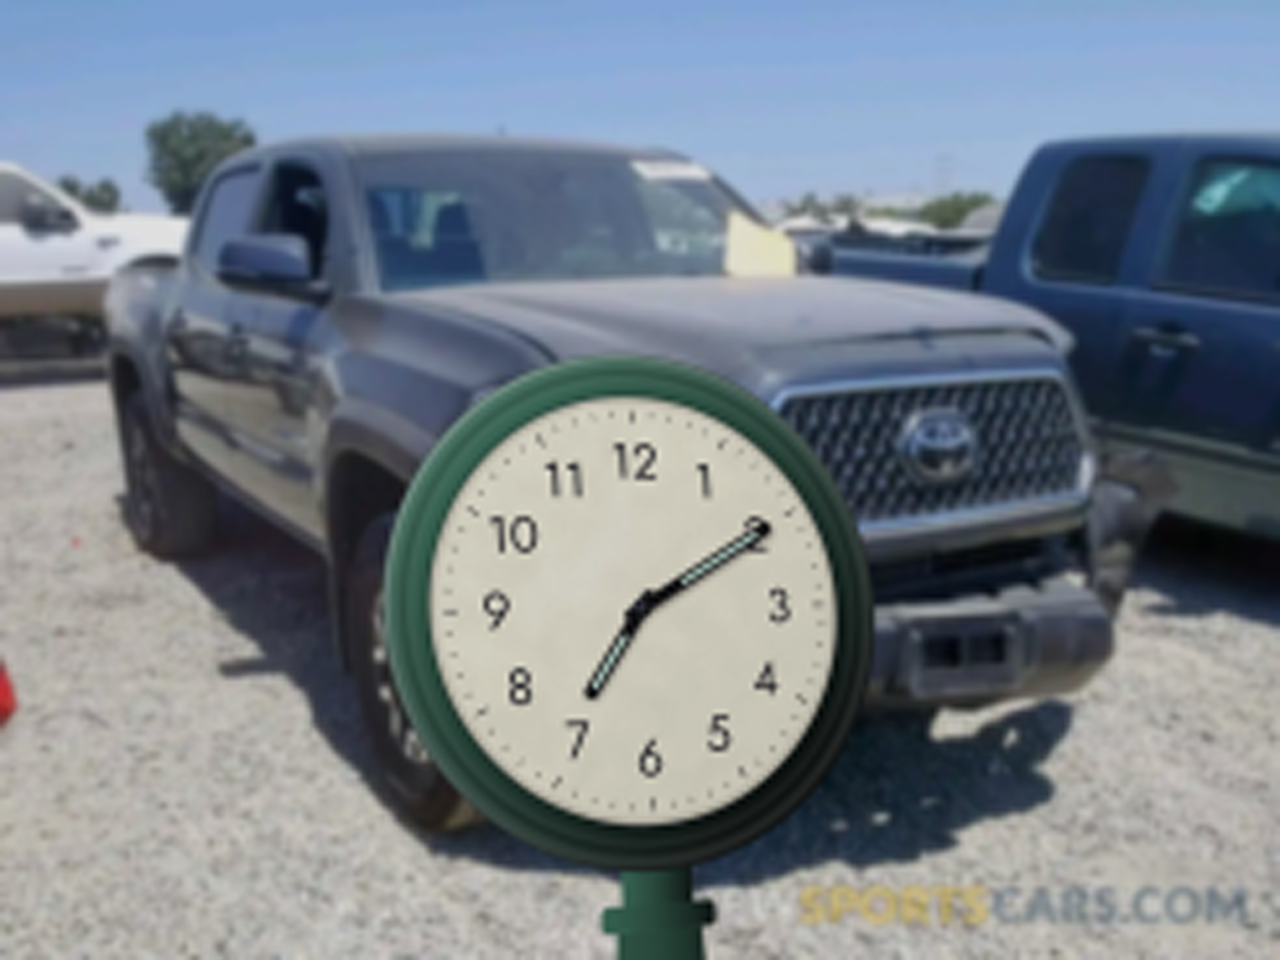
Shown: h=7 m=10
